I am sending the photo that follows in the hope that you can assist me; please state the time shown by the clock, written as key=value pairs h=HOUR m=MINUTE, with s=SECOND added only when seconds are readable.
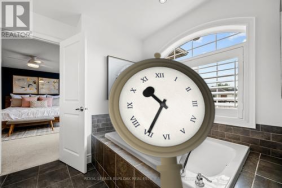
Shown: h=10 m=35
